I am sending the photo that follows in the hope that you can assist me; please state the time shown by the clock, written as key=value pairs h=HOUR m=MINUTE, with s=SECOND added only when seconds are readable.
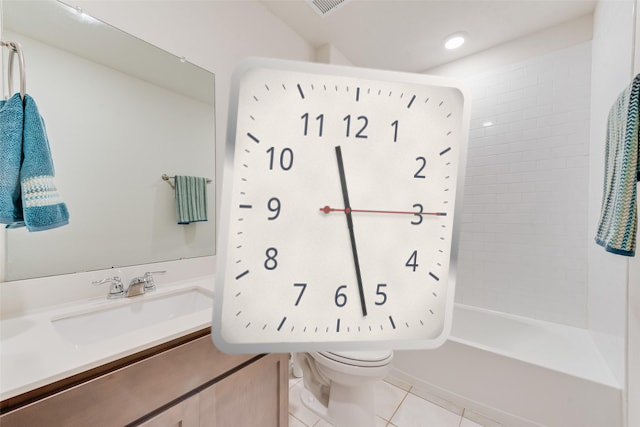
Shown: h=11 m=27 s=15
